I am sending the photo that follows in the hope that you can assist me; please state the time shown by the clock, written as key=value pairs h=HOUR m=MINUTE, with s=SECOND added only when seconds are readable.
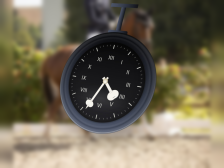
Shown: h=4 m=34
